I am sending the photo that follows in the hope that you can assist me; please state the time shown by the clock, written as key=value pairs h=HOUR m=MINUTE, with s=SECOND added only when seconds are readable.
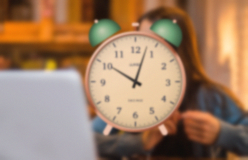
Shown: h=10 m=3
